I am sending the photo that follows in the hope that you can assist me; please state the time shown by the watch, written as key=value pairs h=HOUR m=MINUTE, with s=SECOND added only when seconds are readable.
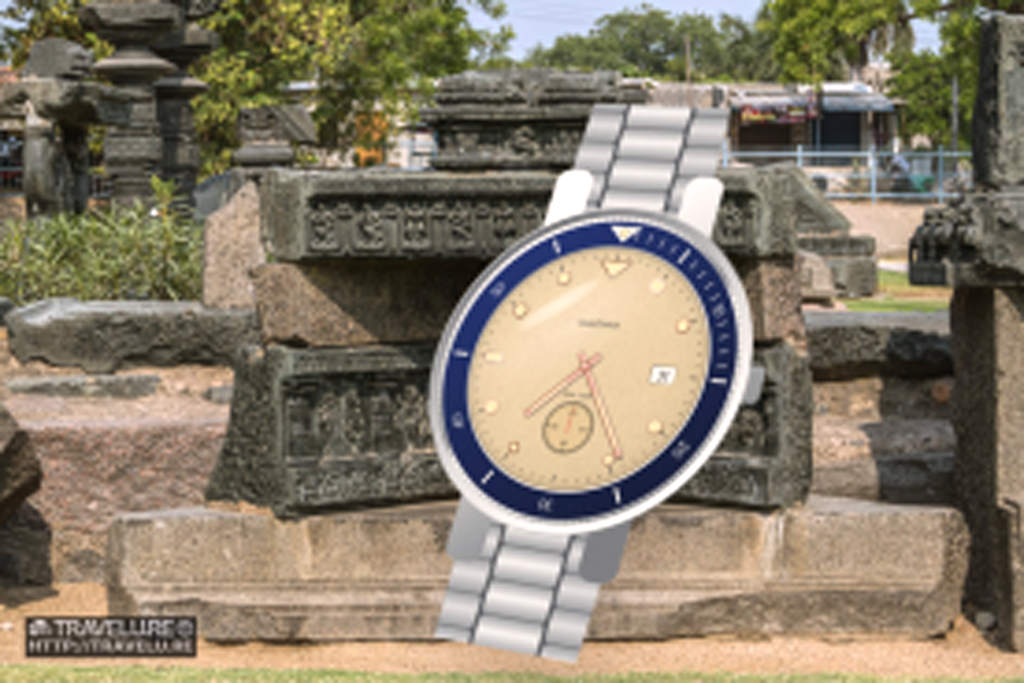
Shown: h=7 m=24
